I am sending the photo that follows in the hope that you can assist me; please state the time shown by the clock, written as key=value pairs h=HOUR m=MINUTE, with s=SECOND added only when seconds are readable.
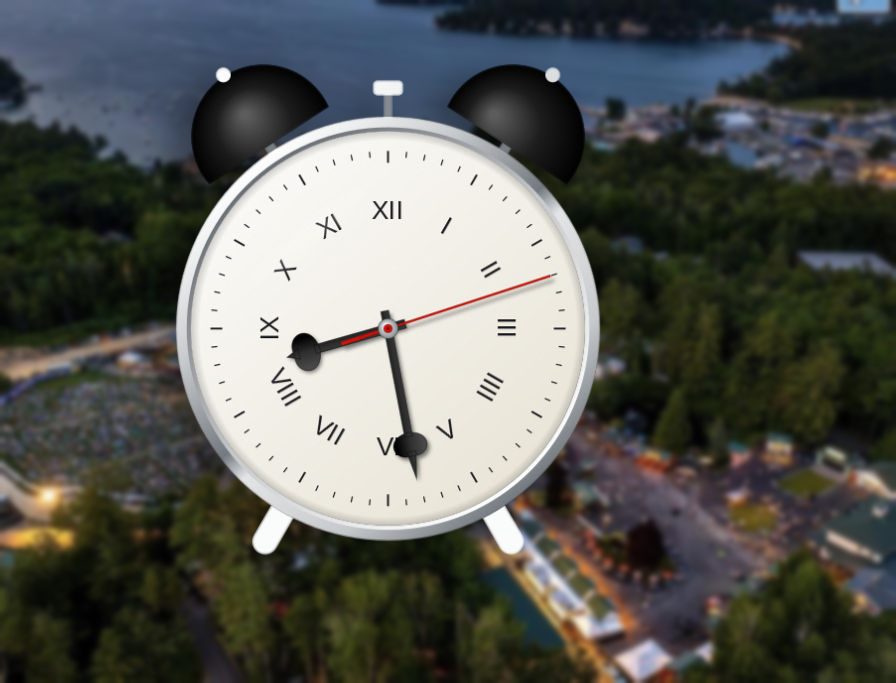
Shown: h=8 m=28 s=12
